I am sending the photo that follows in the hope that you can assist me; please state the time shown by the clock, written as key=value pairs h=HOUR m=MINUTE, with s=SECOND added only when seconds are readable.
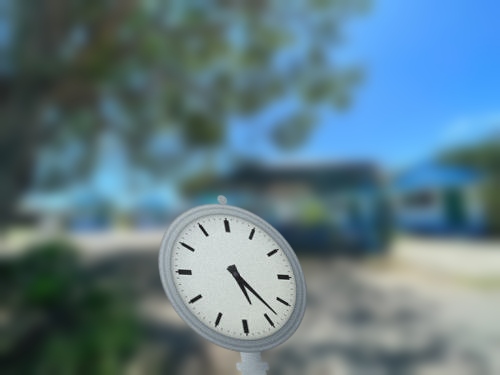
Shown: h=5 m=23
